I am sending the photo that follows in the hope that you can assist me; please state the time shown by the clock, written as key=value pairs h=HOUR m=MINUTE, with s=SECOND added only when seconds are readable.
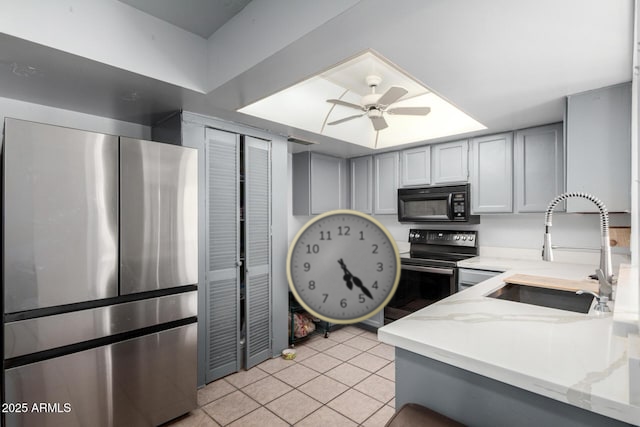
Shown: h=5 m=23
